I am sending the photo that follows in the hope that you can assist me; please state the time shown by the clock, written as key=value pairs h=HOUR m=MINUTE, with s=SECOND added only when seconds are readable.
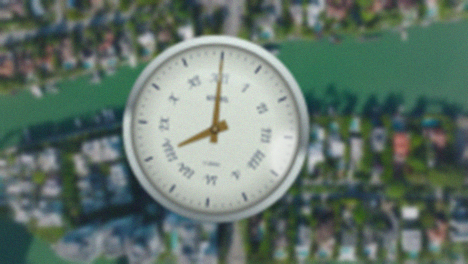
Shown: h=8 m=0
